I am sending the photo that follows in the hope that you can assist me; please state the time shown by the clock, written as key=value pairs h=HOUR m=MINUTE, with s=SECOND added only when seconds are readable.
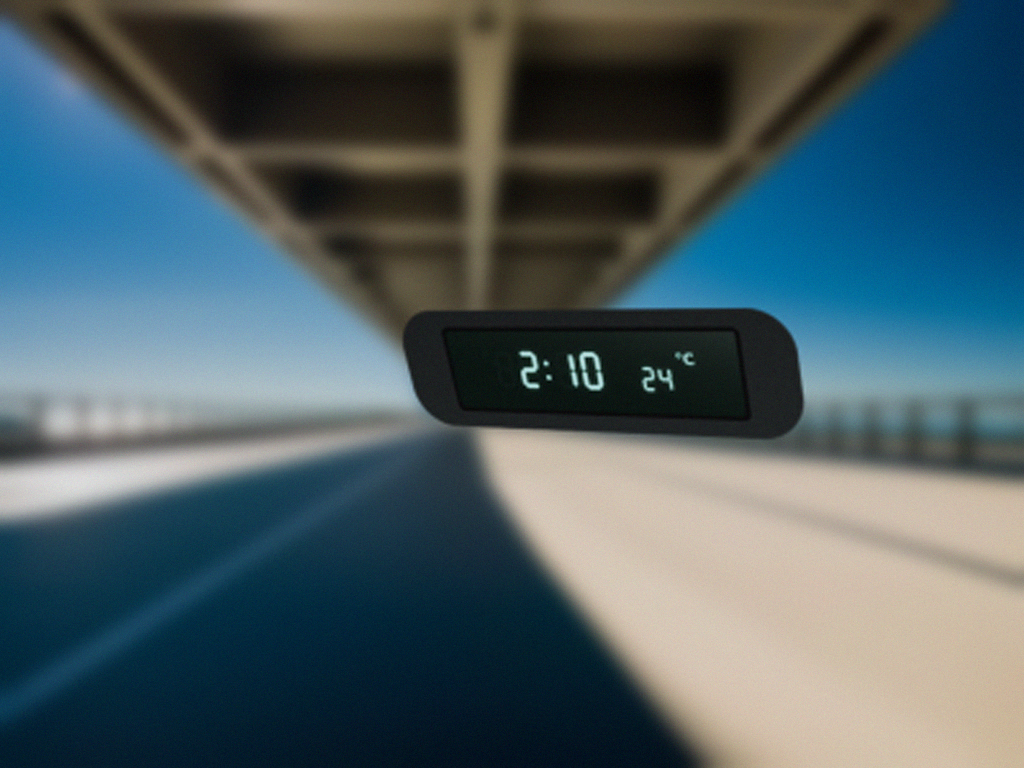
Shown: h=2 m=10
